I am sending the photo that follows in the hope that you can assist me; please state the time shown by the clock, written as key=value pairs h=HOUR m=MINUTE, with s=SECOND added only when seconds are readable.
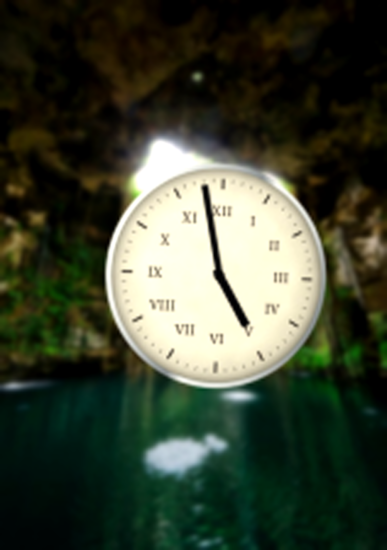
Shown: h=4 m=58
